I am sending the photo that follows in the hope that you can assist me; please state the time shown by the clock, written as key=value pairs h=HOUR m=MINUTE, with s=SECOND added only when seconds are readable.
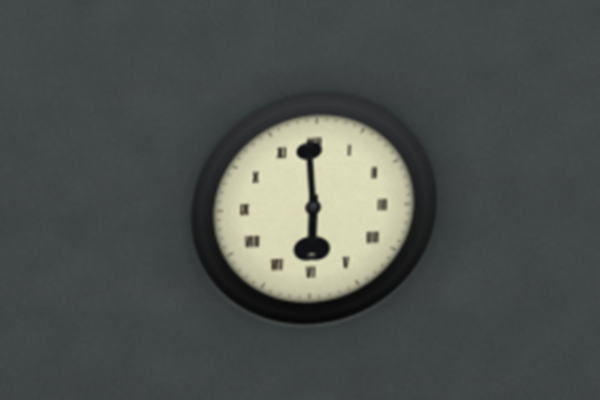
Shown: h=5 m=59
